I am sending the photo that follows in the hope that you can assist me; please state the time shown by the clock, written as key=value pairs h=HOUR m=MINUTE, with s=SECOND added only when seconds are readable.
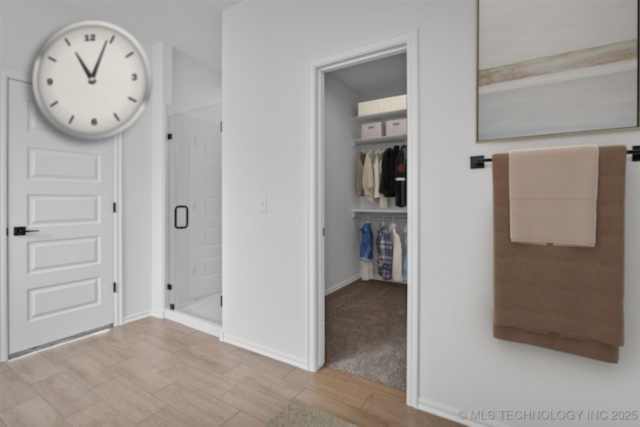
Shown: h=11 m=4
